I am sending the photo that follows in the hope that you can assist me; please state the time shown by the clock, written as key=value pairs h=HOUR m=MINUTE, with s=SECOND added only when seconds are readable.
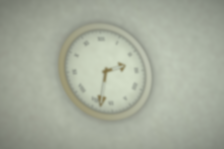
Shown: h=2 m=33
